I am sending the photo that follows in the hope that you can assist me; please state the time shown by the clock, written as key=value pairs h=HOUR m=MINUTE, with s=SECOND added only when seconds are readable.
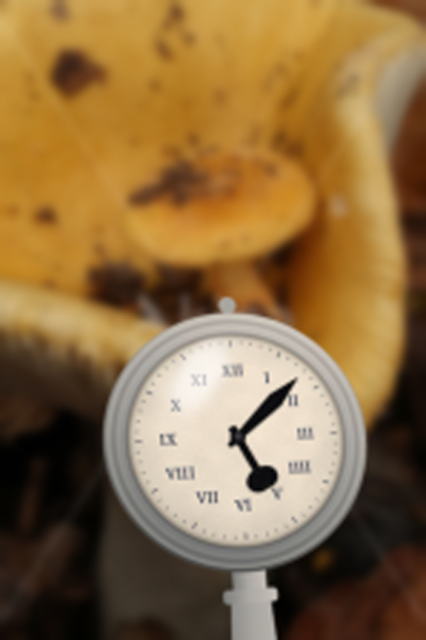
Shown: h=5 m=8
